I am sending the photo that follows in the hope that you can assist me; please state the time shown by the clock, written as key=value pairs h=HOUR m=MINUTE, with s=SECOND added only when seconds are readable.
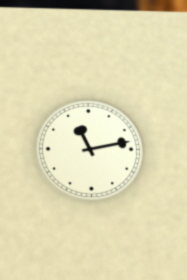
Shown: h=11 m=13
